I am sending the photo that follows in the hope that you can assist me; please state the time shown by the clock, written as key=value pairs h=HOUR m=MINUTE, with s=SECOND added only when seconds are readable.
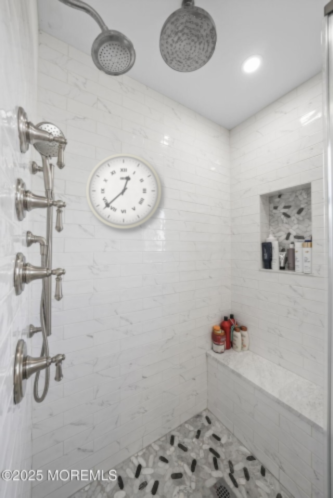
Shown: h=12 m=38
